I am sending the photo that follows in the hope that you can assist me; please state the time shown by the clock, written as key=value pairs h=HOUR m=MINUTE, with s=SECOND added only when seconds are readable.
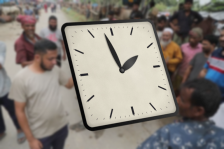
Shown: h=1 m=58
